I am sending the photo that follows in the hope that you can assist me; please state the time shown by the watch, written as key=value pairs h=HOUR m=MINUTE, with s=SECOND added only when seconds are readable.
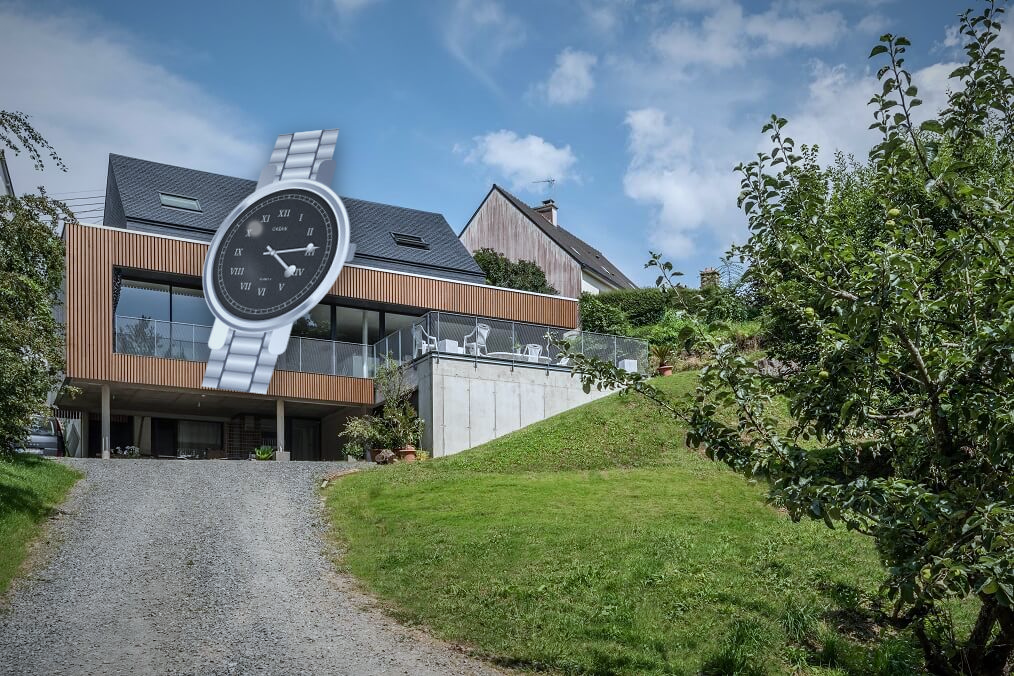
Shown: h=4 m=14
